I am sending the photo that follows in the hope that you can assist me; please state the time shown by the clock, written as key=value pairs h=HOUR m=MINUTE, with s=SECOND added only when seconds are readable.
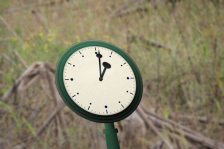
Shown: h=1 m=1
